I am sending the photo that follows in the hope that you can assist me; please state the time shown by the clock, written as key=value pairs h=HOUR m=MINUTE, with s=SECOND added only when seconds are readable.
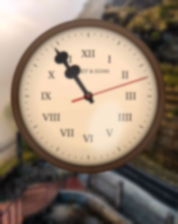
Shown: h=10 m=54 s=12
